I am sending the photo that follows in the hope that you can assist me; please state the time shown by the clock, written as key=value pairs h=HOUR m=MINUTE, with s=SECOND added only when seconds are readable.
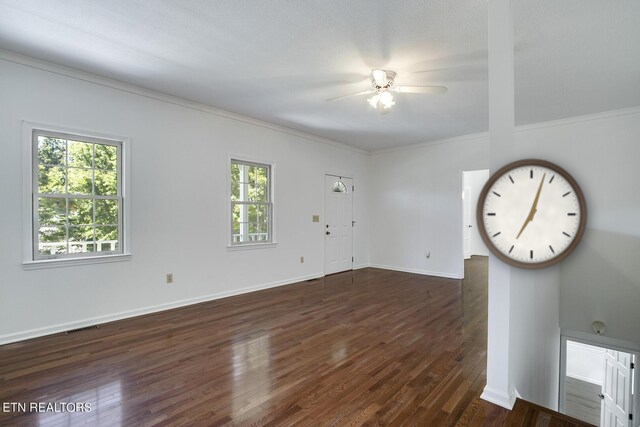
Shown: h=7 m=3
